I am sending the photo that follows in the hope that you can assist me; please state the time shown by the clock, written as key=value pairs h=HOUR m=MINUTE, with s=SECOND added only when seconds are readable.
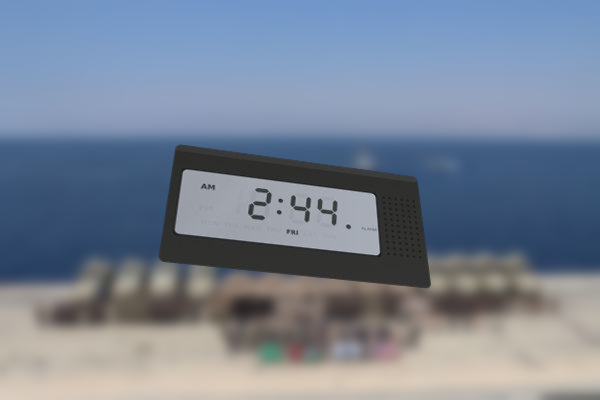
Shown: h=2 m=44
